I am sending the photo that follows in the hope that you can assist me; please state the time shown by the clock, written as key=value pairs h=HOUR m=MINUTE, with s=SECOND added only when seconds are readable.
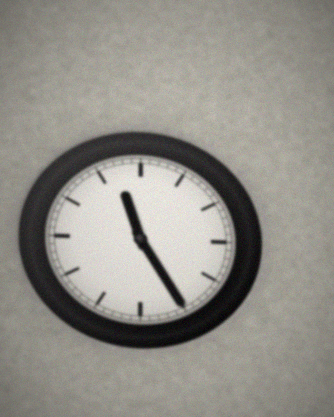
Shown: h=11 m=25
